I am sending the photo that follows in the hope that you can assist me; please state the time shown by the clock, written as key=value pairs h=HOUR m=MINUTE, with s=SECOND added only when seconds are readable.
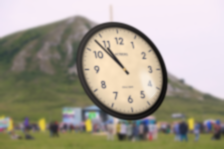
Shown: h=10 m=53
